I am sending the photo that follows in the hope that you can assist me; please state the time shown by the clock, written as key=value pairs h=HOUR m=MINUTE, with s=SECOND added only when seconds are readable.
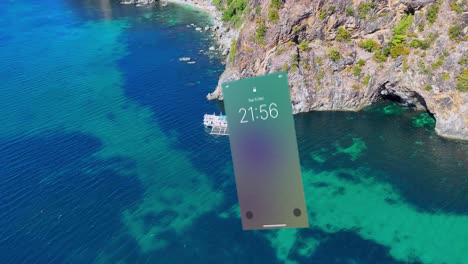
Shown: h=21 m=56
